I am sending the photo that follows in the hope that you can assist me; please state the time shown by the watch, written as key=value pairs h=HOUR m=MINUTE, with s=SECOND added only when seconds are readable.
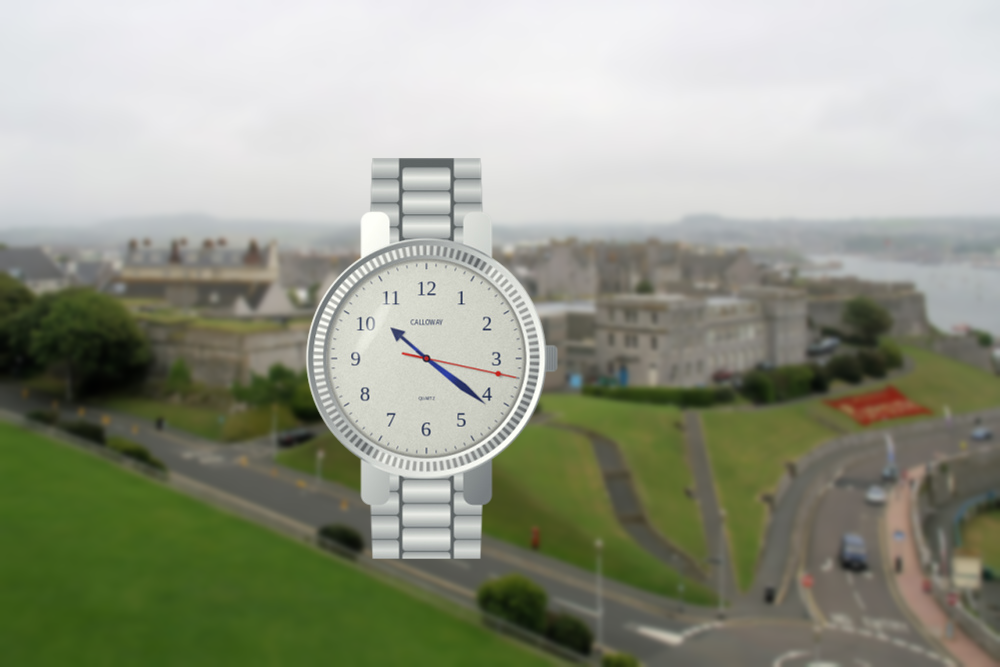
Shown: h=10 m=21 s=17
